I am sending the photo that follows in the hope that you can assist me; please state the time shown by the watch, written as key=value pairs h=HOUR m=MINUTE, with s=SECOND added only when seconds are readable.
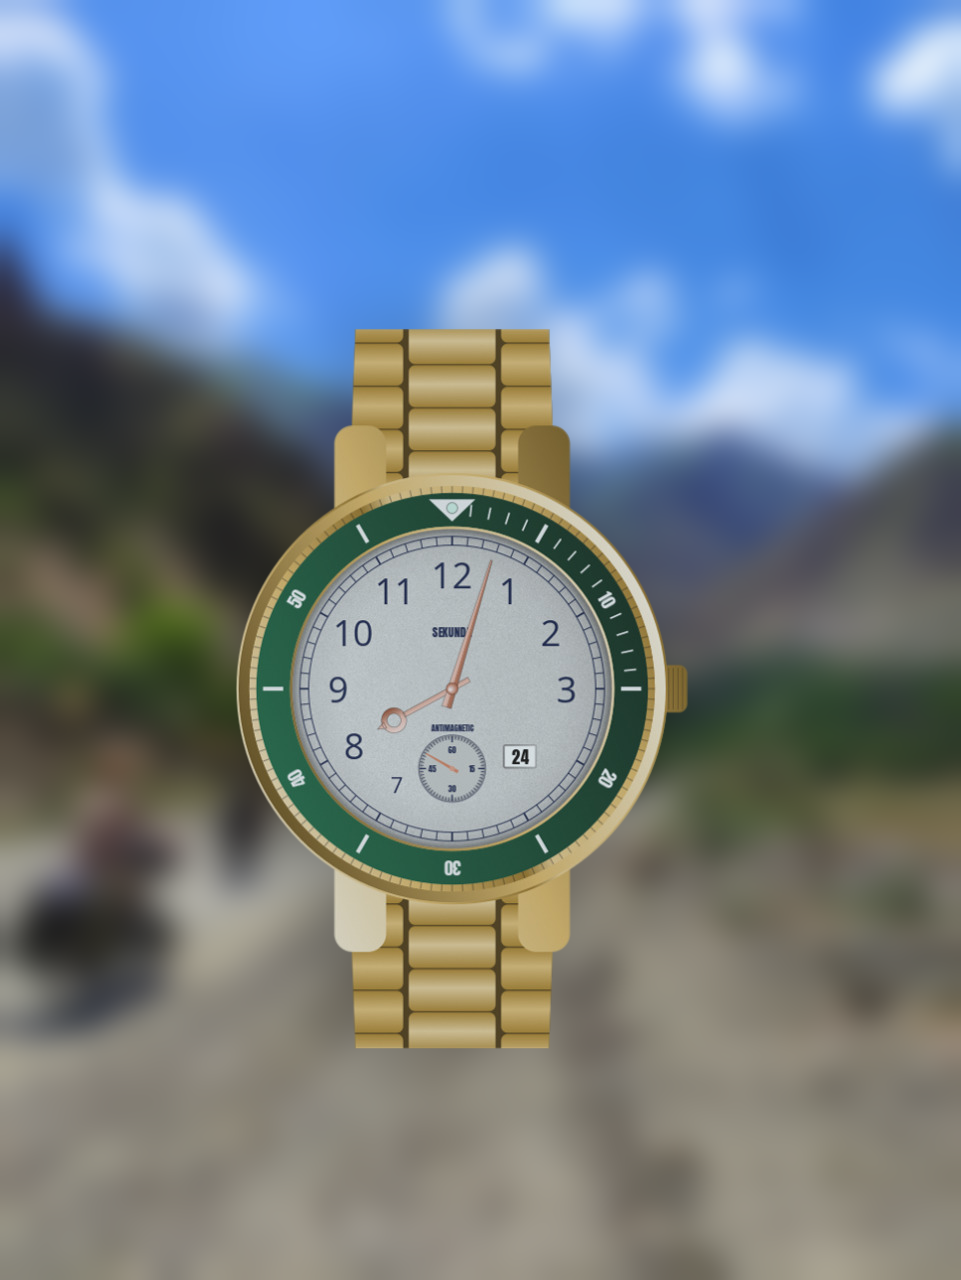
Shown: h=8 m=2 s=50
